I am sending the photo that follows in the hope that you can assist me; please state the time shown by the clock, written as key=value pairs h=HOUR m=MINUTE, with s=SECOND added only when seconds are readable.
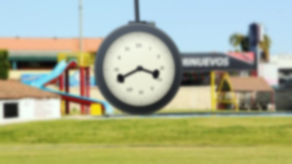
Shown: h=3 m=41
